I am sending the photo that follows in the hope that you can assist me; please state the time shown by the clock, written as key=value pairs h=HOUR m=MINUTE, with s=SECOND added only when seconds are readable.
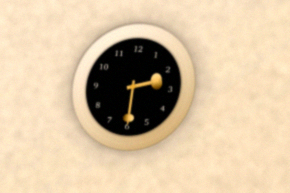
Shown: h=2 m=30
